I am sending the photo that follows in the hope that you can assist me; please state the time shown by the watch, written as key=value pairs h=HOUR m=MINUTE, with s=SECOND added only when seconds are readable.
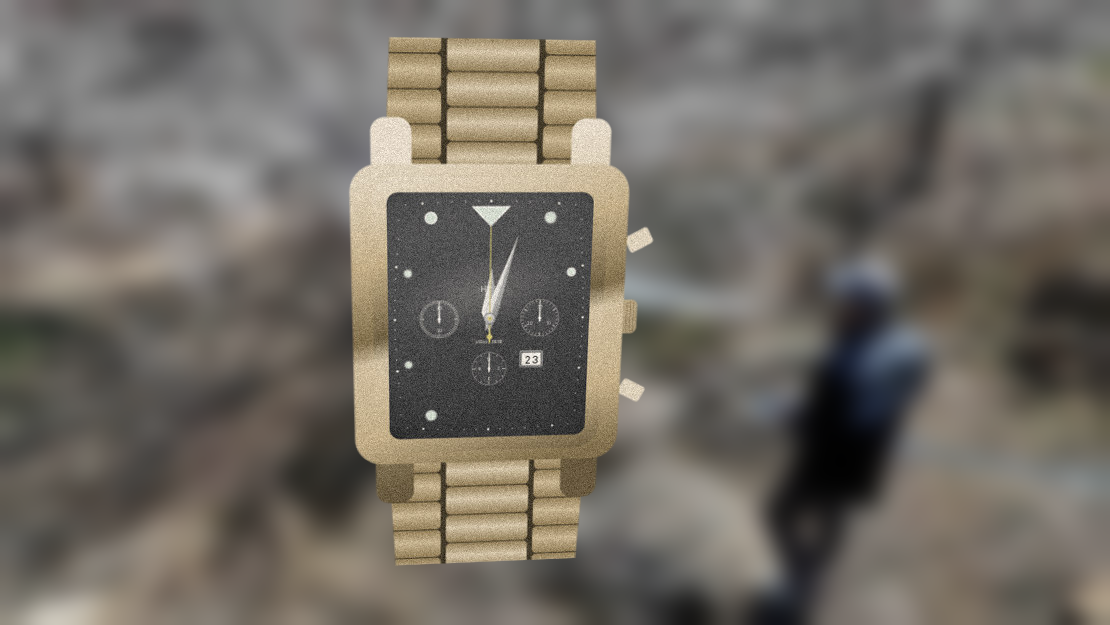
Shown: h=12 m=3
